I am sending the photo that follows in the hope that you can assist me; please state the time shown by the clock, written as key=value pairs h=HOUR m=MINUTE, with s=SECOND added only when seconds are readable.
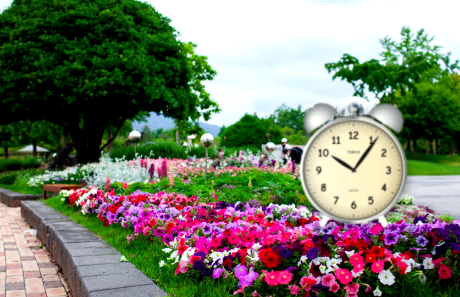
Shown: h=10 m=6
